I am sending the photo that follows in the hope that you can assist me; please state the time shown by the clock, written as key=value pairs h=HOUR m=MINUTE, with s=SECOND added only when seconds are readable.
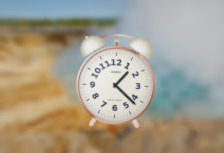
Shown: h=1 m=22
